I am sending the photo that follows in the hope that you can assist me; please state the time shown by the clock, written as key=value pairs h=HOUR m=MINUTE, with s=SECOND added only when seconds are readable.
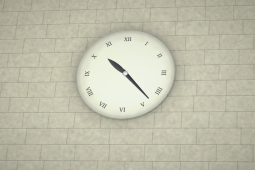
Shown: h=10 m=23
